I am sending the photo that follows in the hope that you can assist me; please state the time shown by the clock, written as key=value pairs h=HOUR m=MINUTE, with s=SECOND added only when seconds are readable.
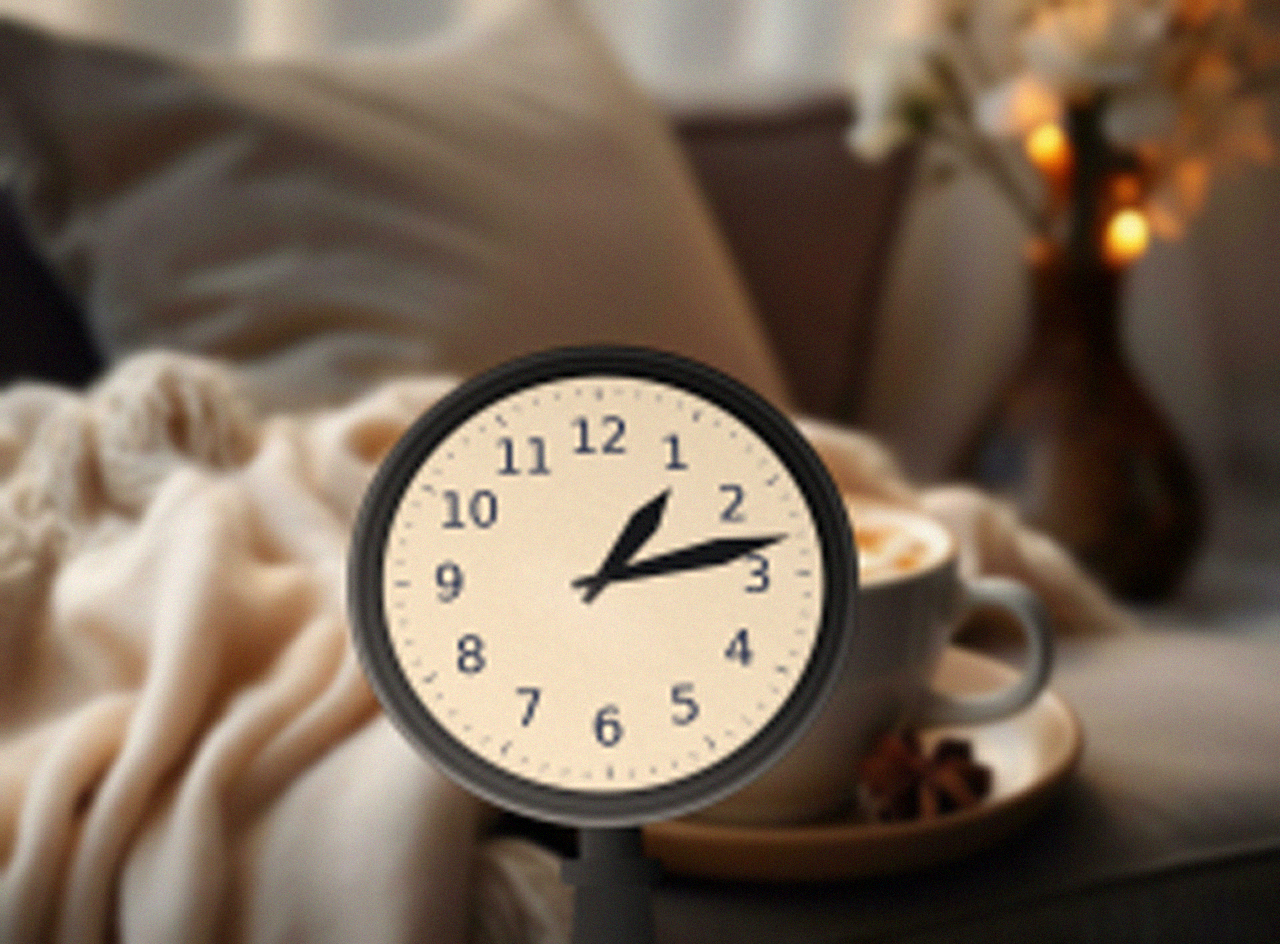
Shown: h=1 m=13
